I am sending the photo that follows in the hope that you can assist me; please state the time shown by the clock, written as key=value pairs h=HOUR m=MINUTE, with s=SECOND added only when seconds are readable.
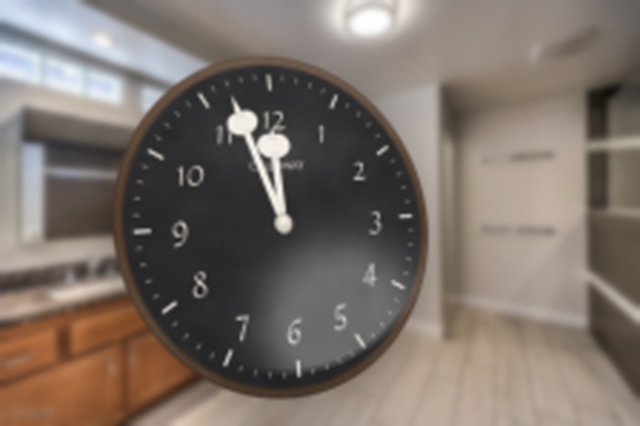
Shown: h=11 m=57
